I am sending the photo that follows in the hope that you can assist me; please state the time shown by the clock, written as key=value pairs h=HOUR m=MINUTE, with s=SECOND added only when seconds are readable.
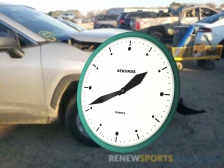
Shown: h=1 m=41
